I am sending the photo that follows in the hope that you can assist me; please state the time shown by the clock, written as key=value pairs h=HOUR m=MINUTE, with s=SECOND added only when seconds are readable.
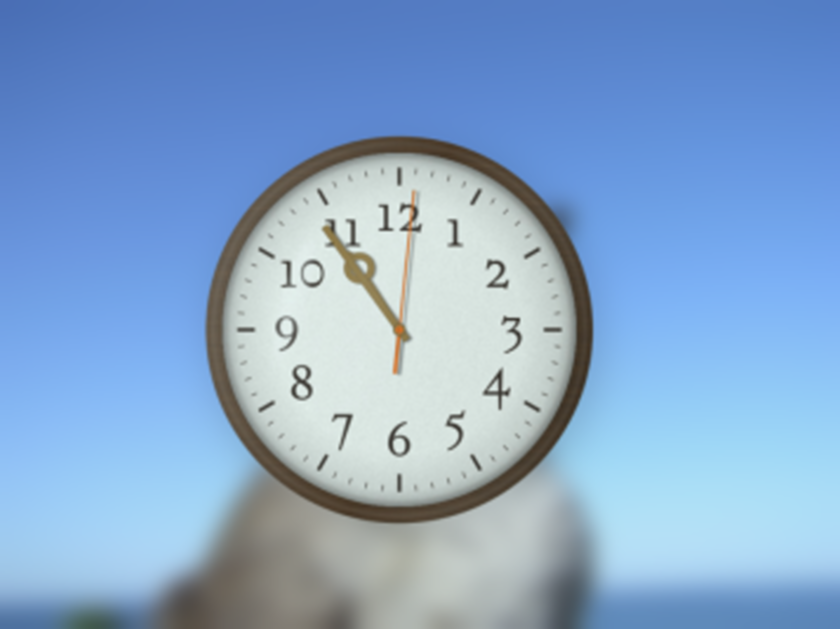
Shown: h=10 m=54 s=1
